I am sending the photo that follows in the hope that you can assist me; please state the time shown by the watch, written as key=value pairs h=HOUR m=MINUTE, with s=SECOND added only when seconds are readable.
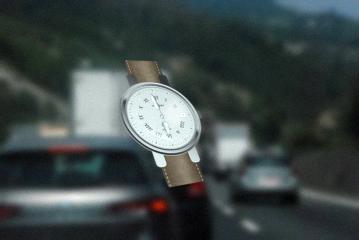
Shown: h=5 m=59
